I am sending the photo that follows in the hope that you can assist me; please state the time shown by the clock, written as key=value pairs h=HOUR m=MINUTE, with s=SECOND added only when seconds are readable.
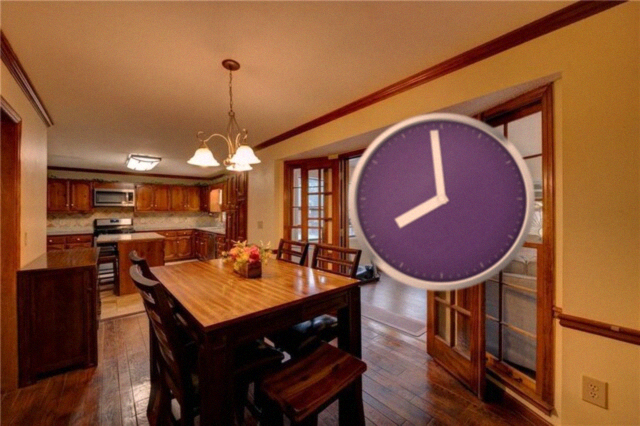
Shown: h=7 m=59
